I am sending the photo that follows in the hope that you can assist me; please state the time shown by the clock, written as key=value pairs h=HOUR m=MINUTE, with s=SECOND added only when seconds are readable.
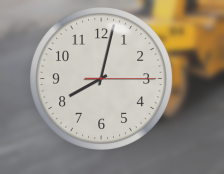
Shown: h=8 m=2 s=15
